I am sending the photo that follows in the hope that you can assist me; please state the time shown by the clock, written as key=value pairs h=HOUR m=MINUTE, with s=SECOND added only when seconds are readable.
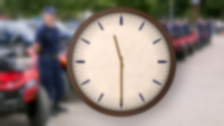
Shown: h=11 m=30
